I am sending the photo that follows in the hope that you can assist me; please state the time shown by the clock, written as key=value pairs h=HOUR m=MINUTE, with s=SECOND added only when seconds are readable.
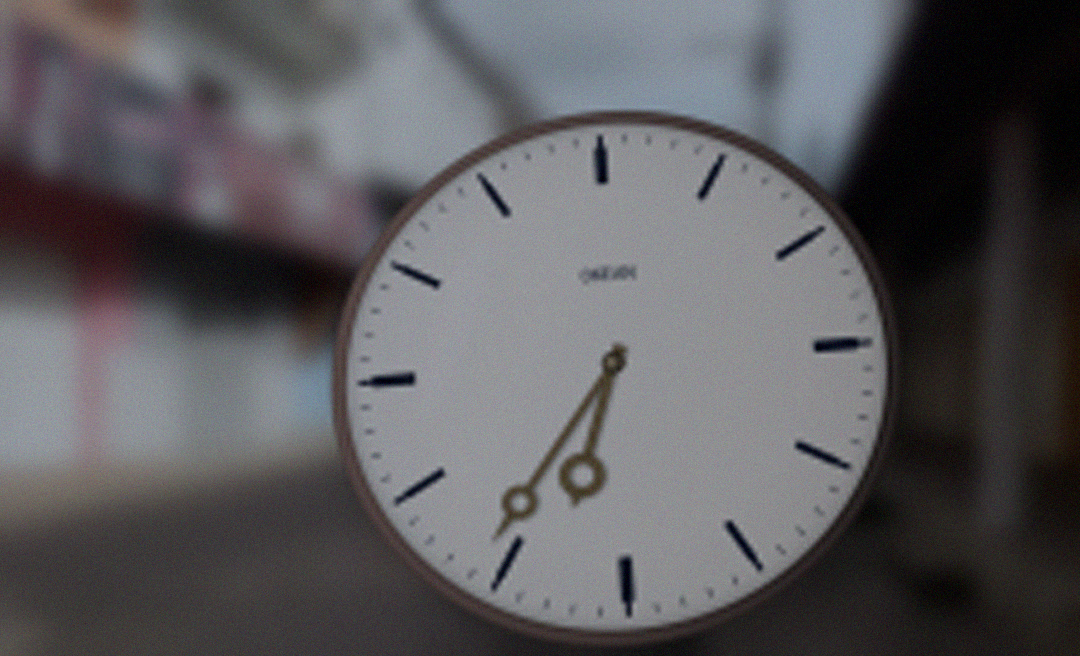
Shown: h=6 m=36
